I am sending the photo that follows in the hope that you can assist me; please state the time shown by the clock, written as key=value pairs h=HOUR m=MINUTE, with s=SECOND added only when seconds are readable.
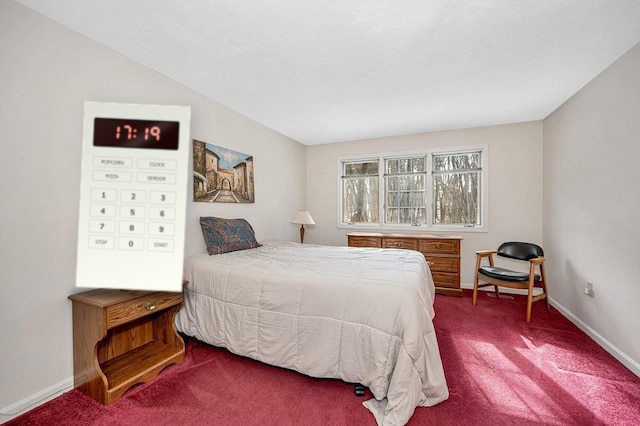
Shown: h=17 m=19
